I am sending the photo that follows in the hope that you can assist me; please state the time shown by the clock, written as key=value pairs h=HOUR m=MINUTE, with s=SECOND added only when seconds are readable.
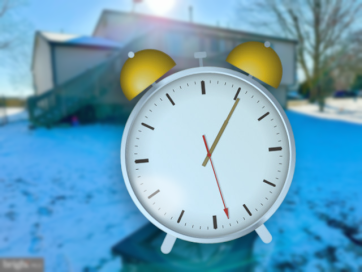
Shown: h=1 m=5 s=28
